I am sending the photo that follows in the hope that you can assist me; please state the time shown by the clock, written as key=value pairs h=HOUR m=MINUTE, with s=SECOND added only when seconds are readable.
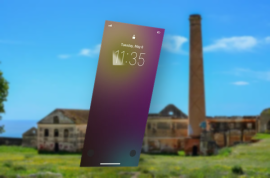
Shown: h=11 m=35
